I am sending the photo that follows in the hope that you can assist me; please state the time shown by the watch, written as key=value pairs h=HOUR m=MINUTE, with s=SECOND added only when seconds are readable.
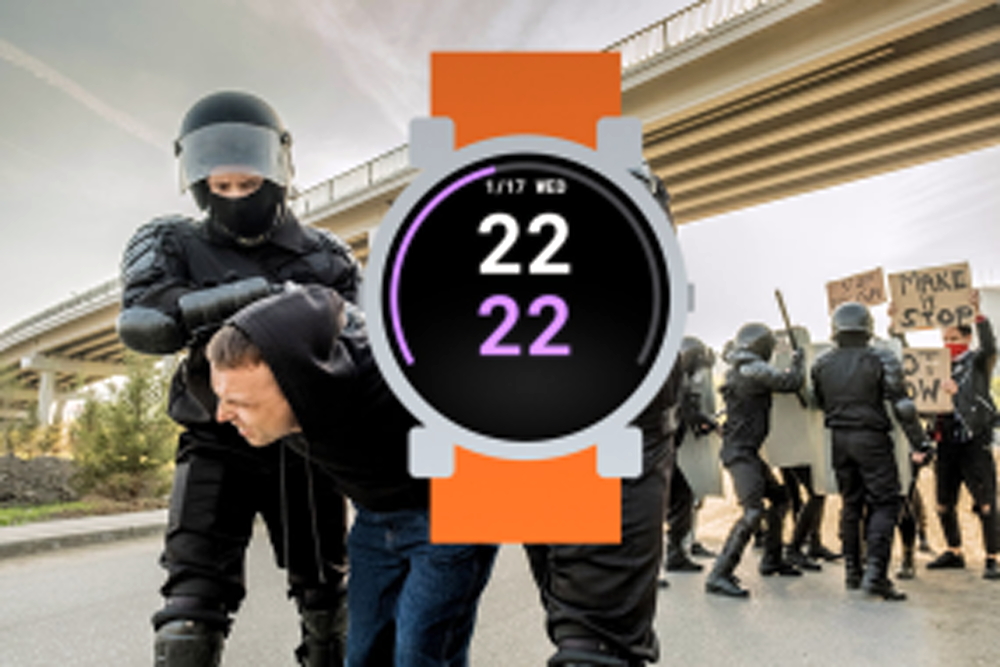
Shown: h=22 m=22
